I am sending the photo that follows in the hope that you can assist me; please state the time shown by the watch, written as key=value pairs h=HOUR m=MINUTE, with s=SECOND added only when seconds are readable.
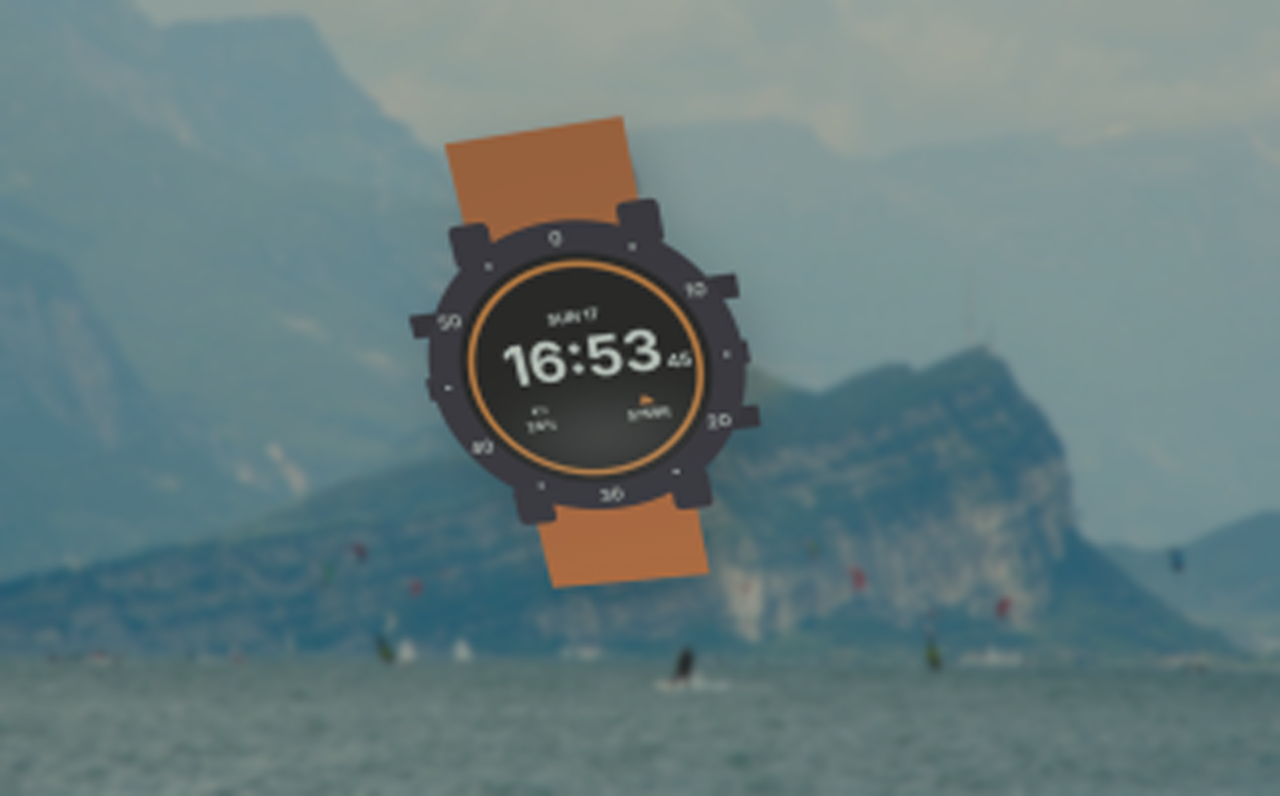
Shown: h=16 m=53
